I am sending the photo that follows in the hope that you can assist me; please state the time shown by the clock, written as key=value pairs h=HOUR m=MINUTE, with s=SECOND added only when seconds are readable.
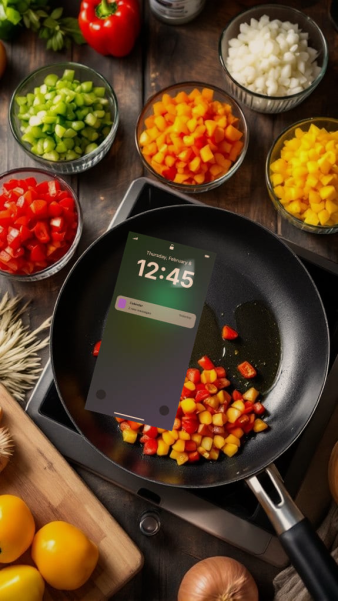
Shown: h=12 m=45
